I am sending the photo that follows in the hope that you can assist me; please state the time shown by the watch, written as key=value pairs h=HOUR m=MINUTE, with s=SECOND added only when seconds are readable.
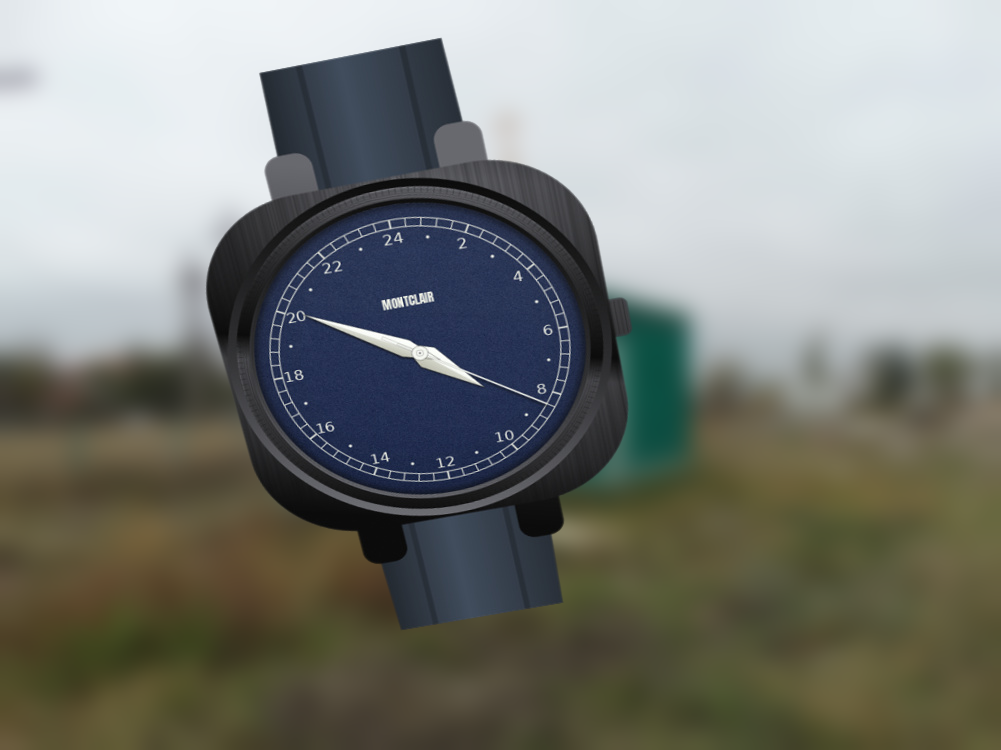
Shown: h=8 m=50 s=21
